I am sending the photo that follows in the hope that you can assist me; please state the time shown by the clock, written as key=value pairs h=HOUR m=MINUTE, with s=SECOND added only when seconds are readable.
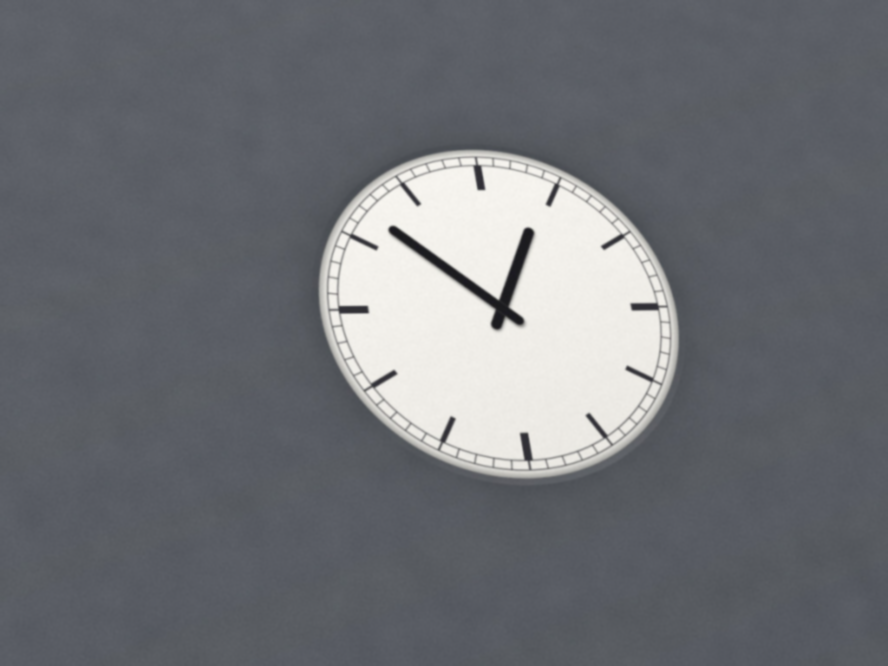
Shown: h=12 m=52
